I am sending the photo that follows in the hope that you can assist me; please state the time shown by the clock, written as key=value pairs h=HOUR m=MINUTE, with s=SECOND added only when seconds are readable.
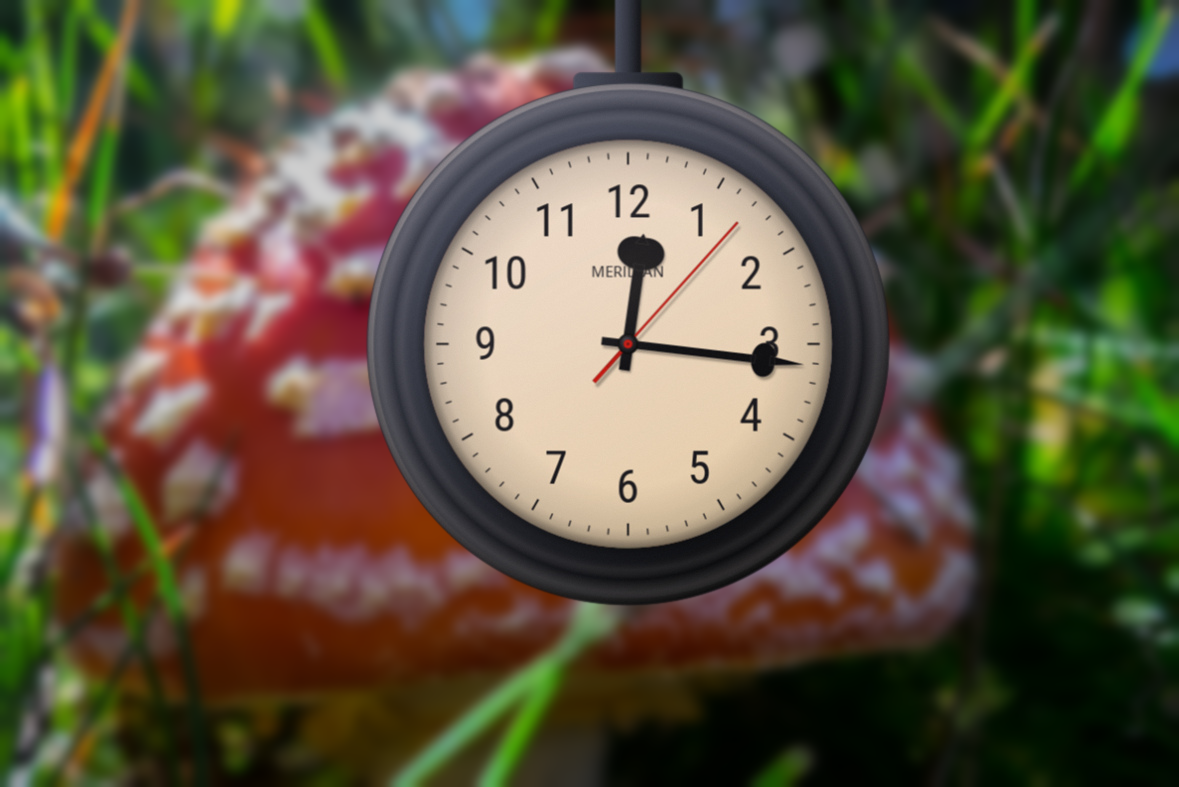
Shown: h=12 m=16 s=7
